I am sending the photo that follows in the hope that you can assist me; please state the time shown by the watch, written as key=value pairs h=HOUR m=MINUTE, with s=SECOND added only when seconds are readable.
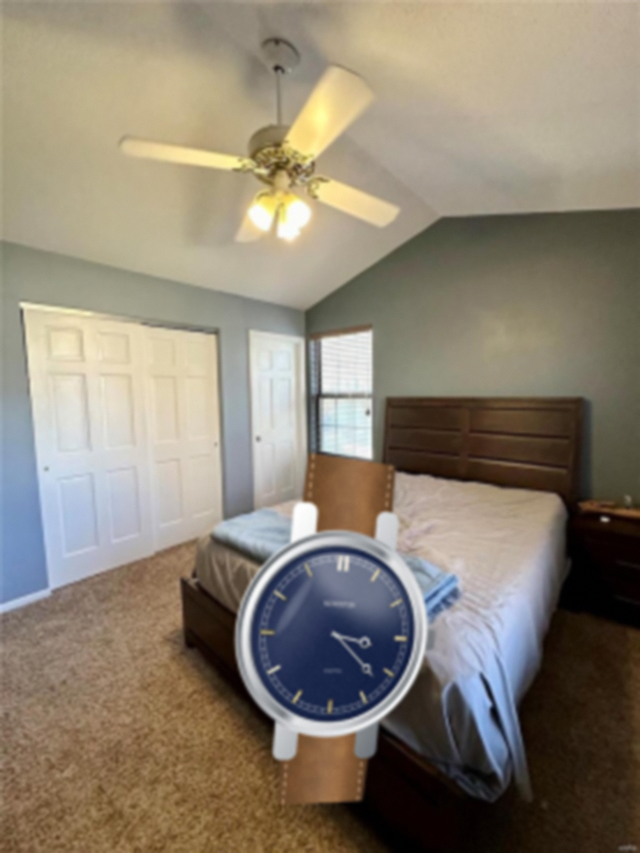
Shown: h=3 m=22
